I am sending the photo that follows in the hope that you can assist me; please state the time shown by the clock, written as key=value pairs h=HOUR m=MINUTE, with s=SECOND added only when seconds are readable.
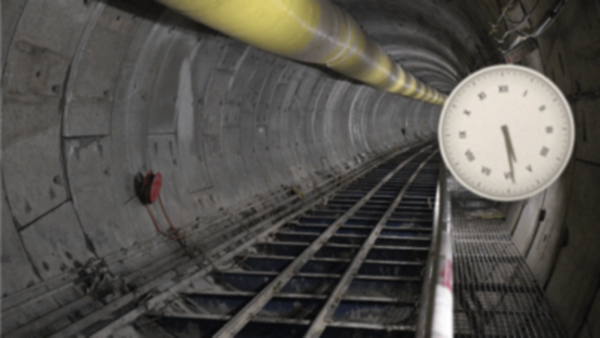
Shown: h=5 m=29
